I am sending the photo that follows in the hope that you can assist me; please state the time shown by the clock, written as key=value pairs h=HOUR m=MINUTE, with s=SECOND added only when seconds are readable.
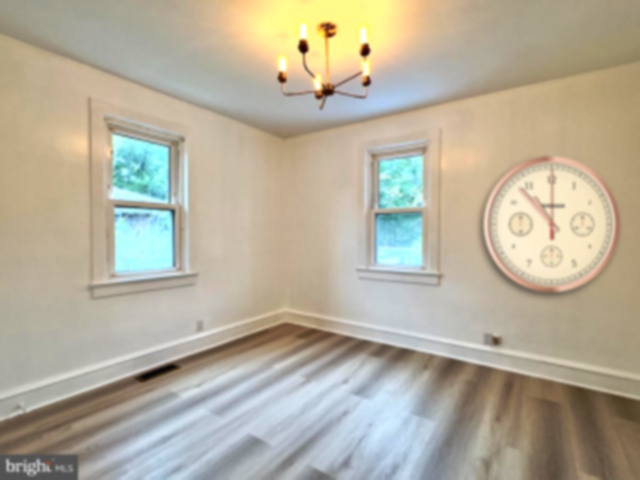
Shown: h=10 m=53
